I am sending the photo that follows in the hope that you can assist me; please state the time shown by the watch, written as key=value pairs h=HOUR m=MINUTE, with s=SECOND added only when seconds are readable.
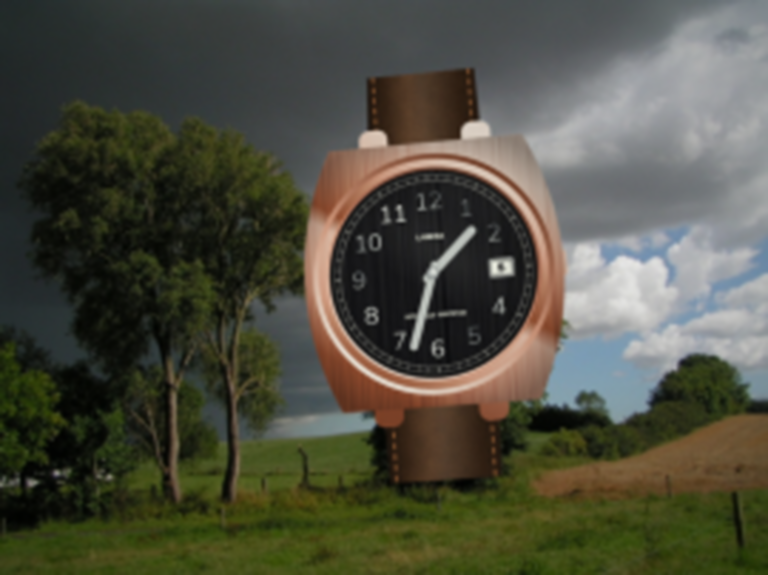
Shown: h=1 m=33
